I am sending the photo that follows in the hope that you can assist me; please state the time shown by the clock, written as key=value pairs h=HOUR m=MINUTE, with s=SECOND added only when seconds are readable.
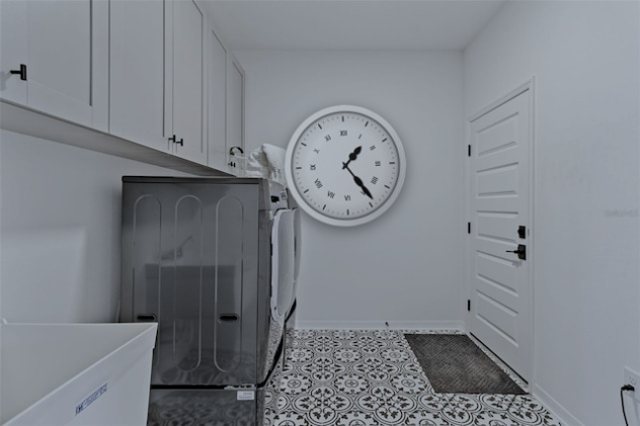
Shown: h=1 m=24
